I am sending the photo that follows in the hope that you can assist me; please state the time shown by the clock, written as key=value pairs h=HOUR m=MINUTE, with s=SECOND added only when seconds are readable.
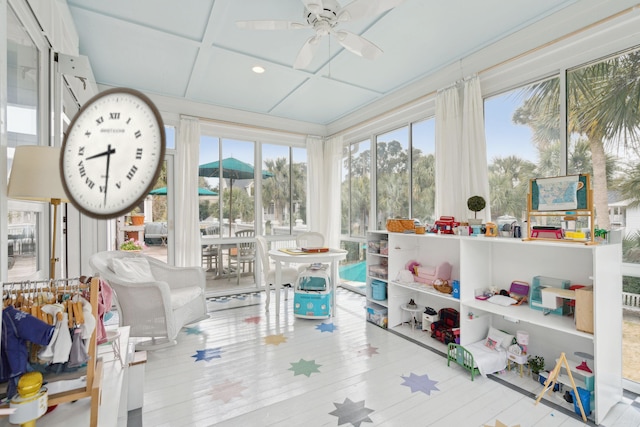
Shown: h=8 m=29
